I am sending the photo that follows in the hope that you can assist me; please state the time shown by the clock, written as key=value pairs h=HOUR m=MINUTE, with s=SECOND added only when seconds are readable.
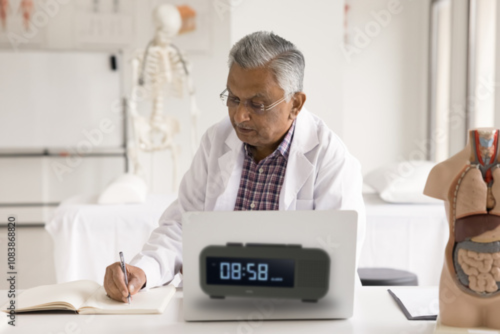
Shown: h=8 m=58
